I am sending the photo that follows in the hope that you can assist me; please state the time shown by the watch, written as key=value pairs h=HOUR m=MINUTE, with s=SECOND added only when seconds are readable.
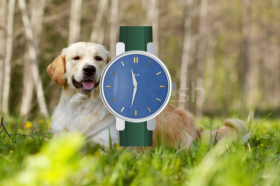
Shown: h=11 m=32
